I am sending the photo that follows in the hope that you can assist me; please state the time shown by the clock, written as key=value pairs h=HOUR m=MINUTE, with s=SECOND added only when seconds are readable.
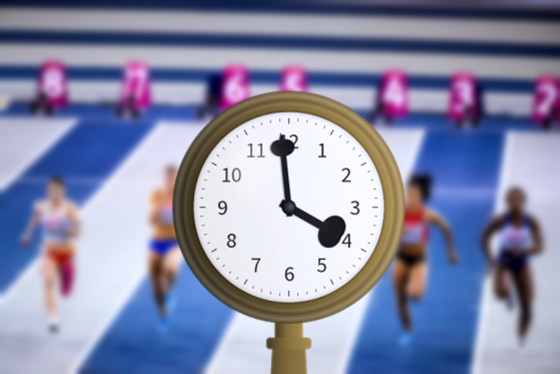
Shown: h=3 m=59
